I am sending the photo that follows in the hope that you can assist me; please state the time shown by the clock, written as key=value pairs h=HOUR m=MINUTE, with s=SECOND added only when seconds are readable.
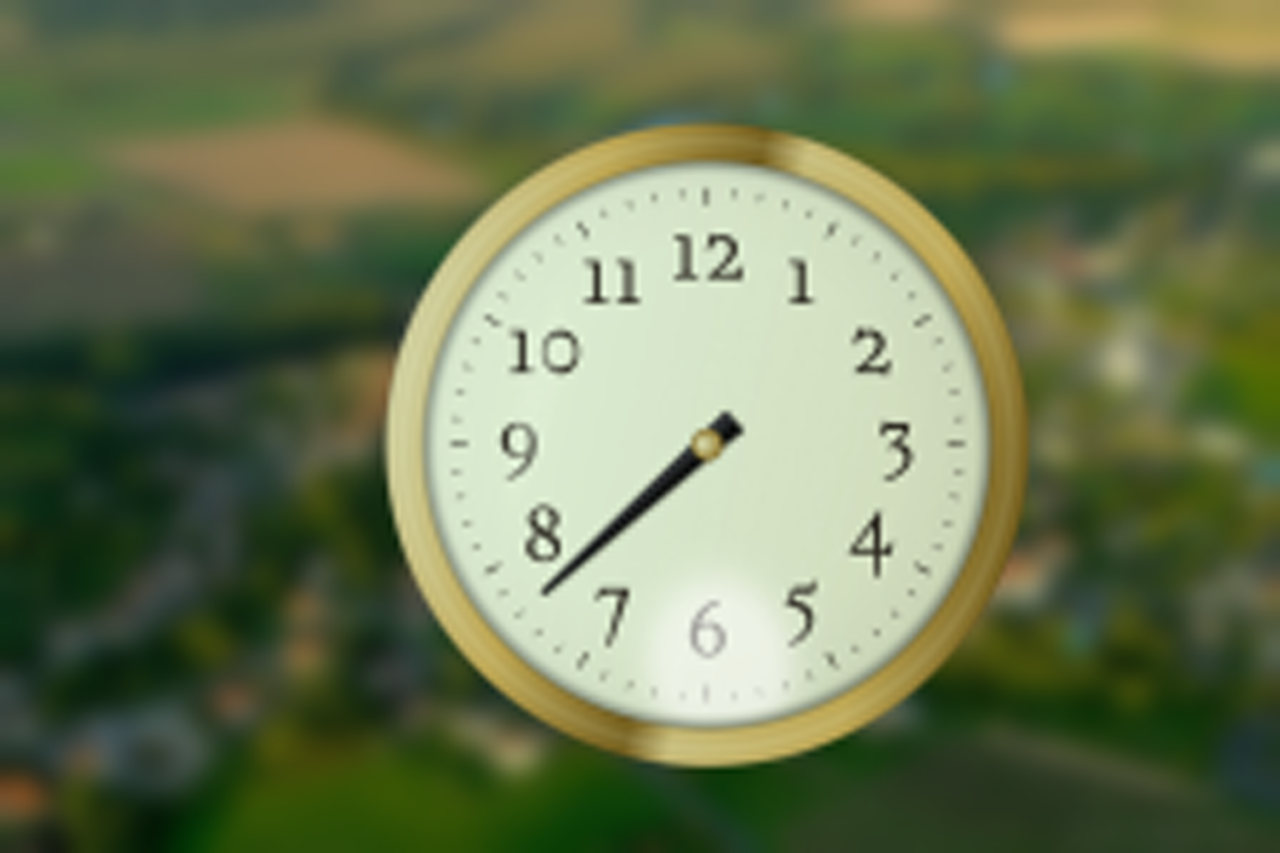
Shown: h=7 m=38
